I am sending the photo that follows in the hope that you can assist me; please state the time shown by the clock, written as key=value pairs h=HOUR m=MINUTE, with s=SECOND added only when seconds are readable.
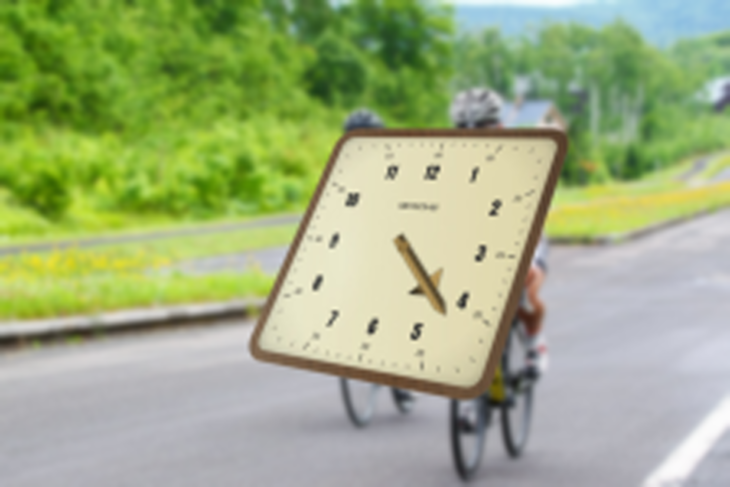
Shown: h=4 m=22
